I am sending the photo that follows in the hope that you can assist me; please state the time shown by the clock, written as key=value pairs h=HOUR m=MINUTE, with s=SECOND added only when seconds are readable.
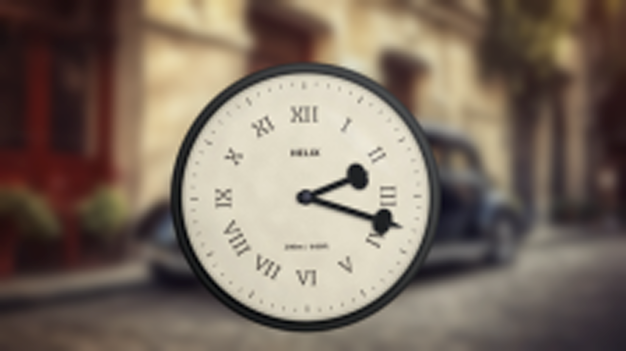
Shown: h=2 m=18
